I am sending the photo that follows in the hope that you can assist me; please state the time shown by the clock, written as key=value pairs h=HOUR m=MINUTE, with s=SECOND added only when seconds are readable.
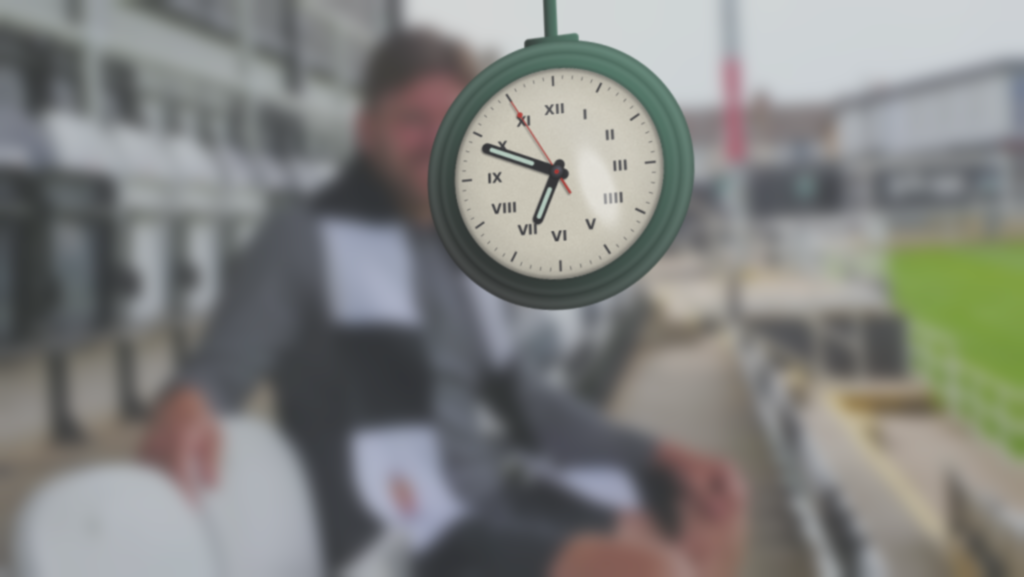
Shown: h=6 m=48 s=55
